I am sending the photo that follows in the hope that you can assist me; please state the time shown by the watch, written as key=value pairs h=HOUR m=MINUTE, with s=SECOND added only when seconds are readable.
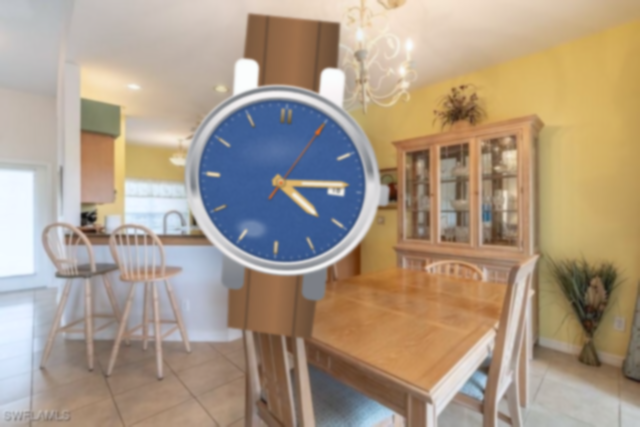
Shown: h=4 m=14 s=5
